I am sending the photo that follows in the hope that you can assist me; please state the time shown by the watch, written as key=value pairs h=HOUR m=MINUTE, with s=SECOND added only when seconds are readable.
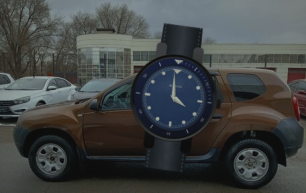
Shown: h=3 m=59
